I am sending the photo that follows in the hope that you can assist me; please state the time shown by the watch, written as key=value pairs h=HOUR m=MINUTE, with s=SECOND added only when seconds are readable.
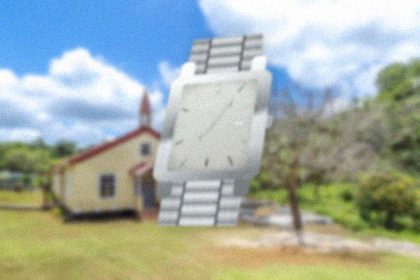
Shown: h=7 m=5
